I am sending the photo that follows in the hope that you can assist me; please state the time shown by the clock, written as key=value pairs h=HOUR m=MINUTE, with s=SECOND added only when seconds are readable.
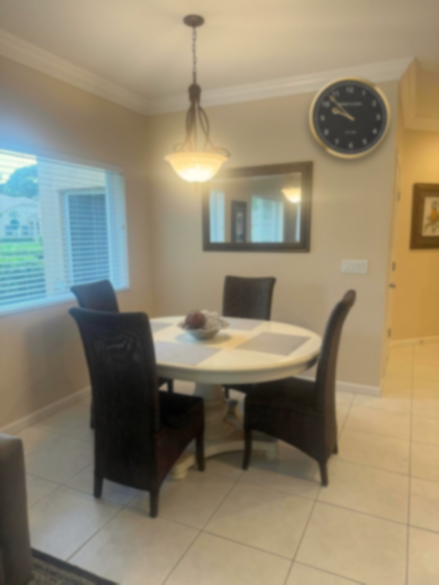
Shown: h=9 m=53
